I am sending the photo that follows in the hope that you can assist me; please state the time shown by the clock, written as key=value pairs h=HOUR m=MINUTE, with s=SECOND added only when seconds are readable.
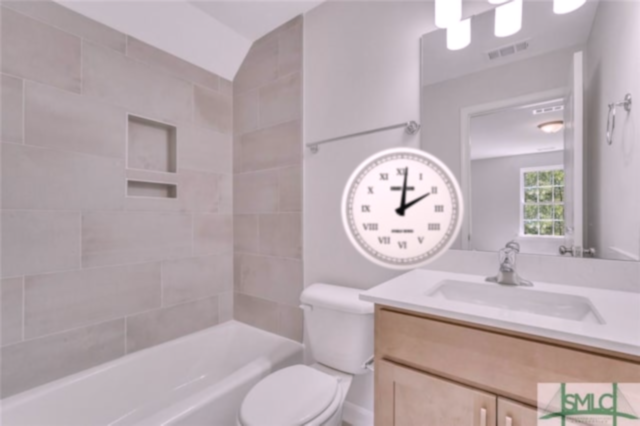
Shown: h=2 m=1
